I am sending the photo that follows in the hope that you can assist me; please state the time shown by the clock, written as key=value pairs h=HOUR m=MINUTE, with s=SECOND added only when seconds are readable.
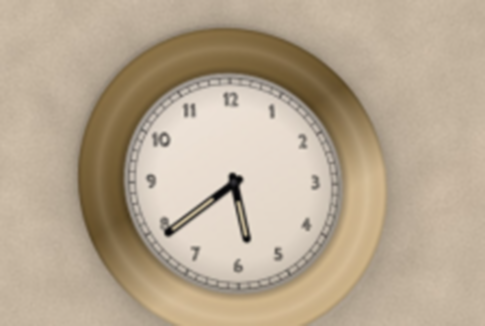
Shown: h=5 m=39
